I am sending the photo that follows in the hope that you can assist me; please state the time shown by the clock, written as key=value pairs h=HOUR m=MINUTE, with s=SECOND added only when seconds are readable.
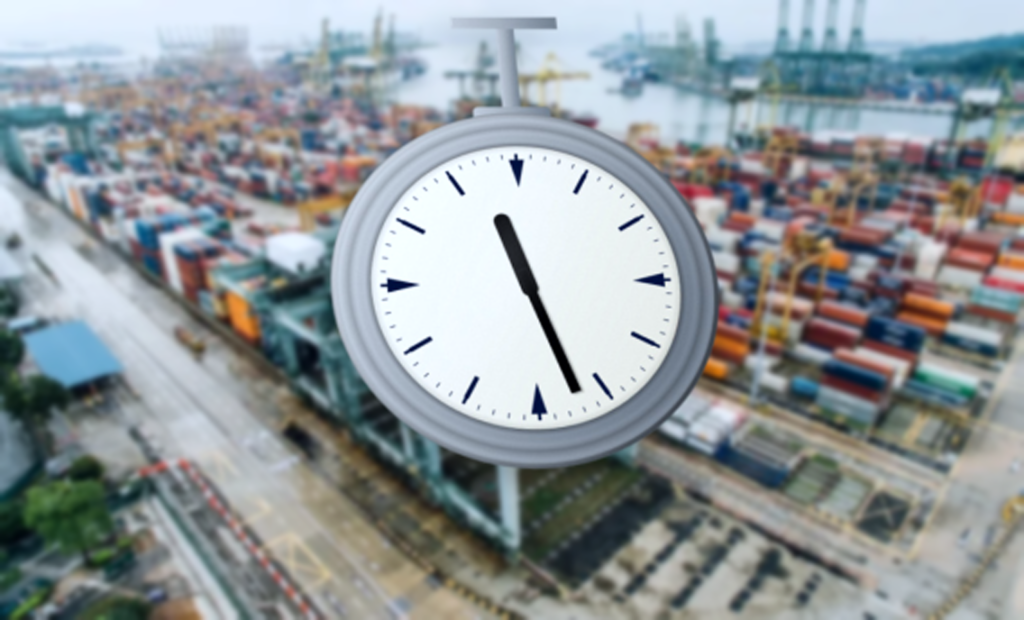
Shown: h=11 m=27
